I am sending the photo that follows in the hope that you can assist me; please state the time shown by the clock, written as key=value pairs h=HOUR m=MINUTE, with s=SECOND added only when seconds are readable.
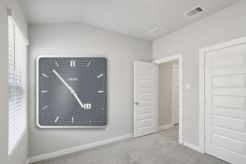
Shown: h=4 m=53
